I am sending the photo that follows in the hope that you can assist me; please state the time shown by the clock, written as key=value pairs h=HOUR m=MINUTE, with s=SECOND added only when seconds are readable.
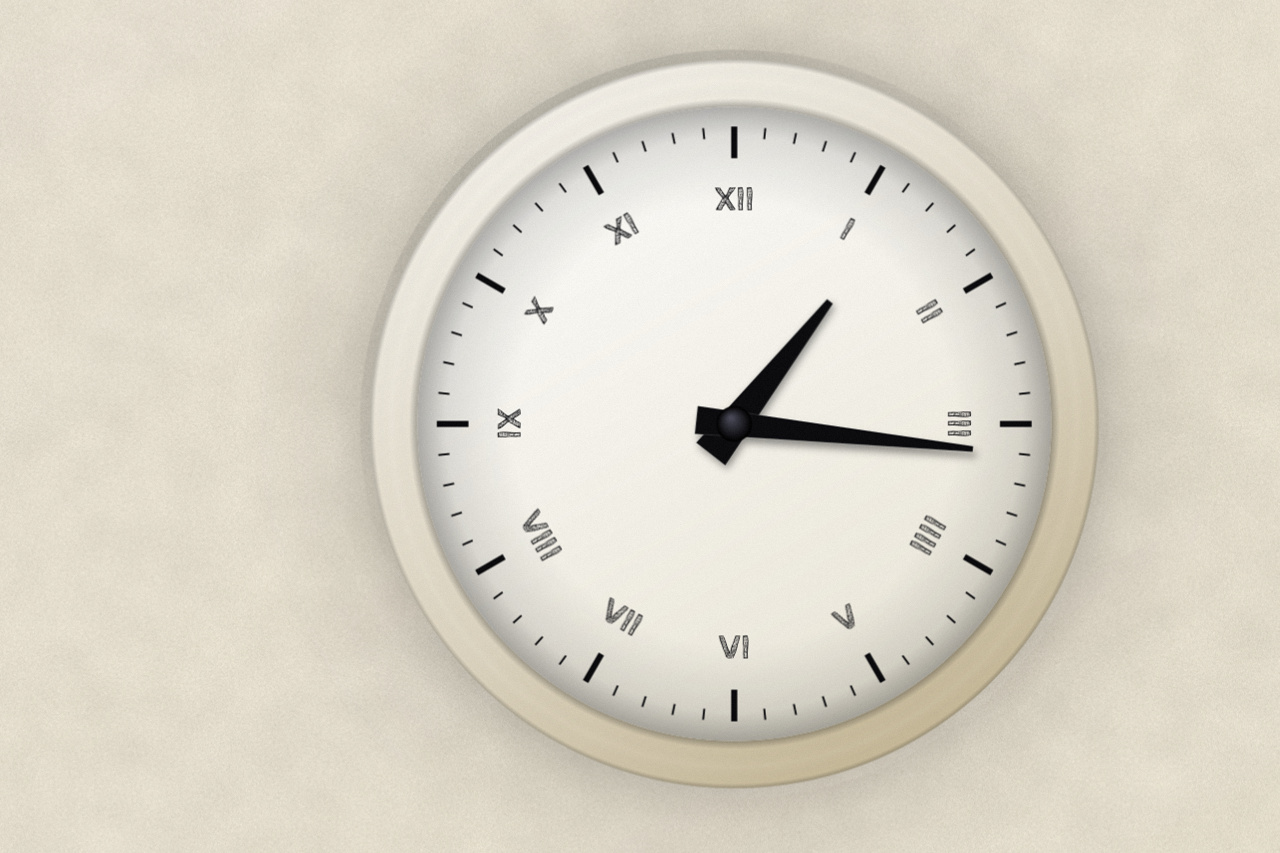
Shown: h=1 m=16
